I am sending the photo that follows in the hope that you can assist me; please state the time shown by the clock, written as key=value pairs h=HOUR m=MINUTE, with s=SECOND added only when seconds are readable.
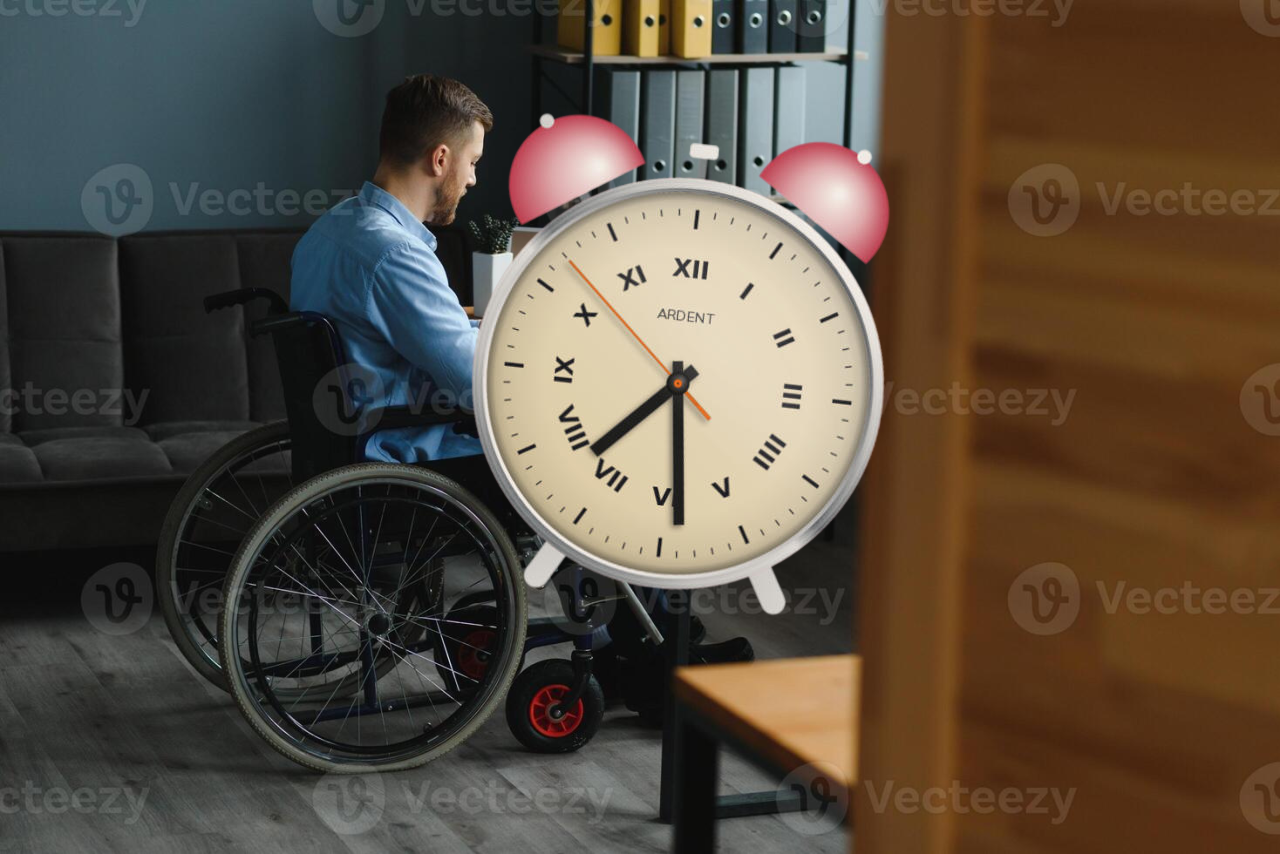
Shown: h=7 m=28 s=52
